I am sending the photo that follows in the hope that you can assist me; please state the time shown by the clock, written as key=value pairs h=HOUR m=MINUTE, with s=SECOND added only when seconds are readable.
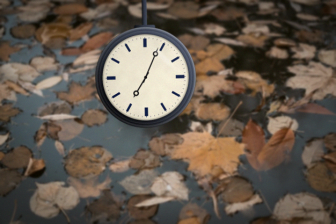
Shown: h=7 m=4
